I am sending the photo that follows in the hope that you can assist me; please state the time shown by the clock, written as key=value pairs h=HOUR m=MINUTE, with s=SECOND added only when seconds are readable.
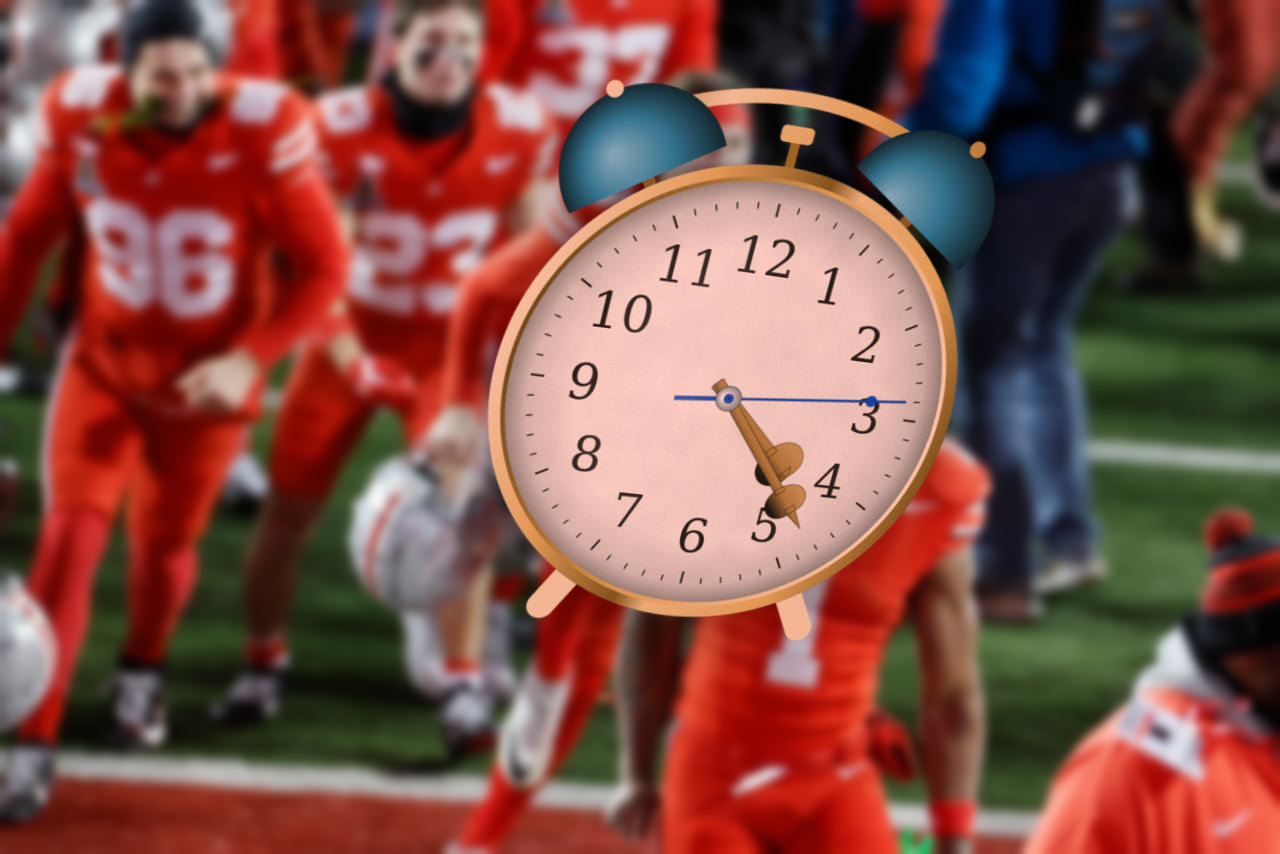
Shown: h=4 m=23 s=14
